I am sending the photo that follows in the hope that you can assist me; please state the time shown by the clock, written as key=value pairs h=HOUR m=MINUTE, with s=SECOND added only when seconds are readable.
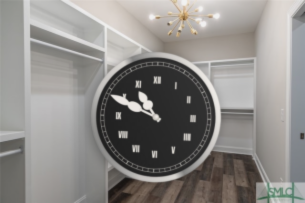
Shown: h=10 m=49
